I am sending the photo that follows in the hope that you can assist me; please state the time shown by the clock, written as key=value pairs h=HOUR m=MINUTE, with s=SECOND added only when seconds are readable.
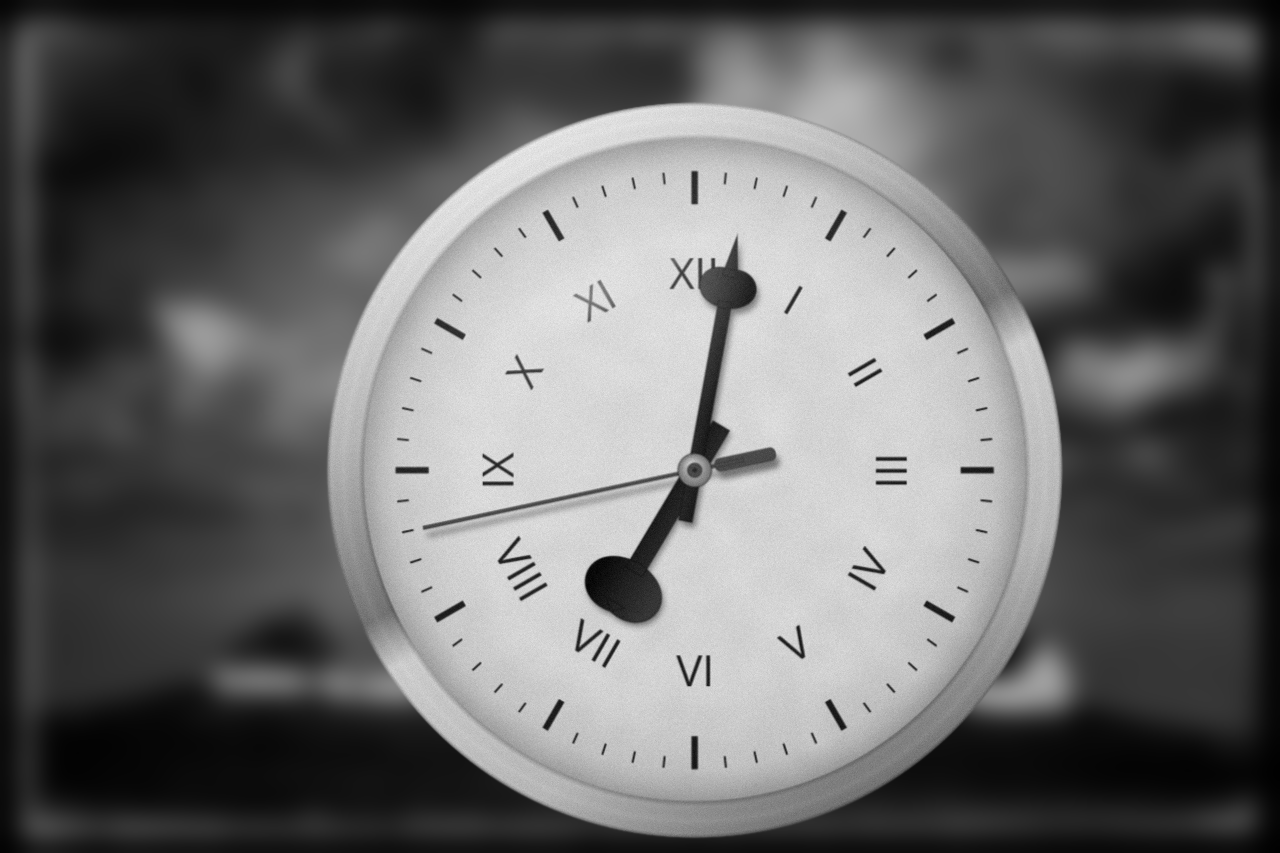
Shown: h=7 m=1 s=43
